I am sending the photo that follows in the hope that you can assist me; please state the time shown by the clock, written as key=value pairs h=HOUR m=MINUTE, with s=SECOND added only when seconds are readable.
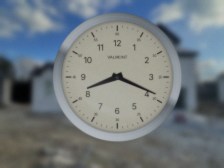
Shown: h=8 m=19
